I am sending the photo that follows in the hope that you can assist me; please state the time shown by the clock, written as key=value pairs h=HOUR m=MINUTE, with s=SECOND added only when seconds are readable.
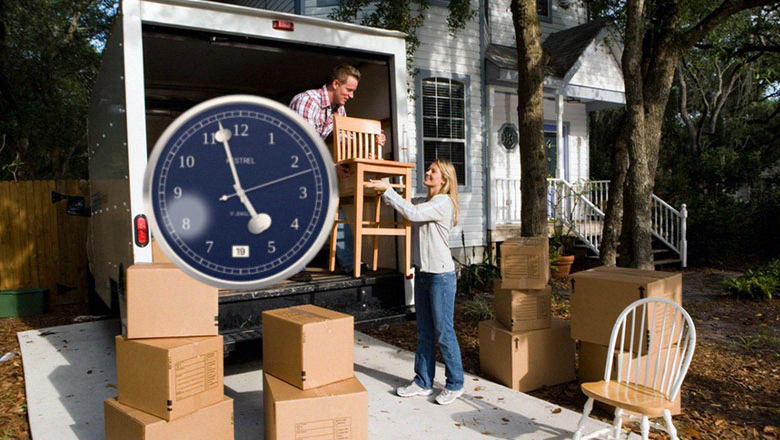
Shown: h=4 m=57 s=12
